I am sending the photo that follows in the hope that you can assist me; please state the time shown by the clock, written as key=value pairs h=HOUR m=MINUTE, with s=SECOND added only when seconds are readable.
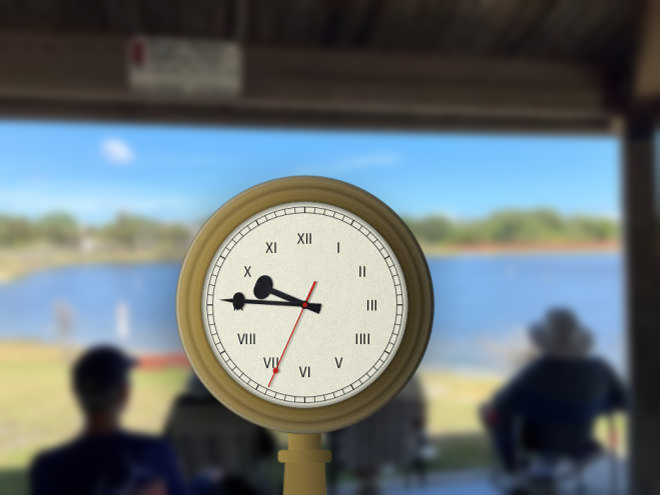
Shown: h=9 m=45 s=34
